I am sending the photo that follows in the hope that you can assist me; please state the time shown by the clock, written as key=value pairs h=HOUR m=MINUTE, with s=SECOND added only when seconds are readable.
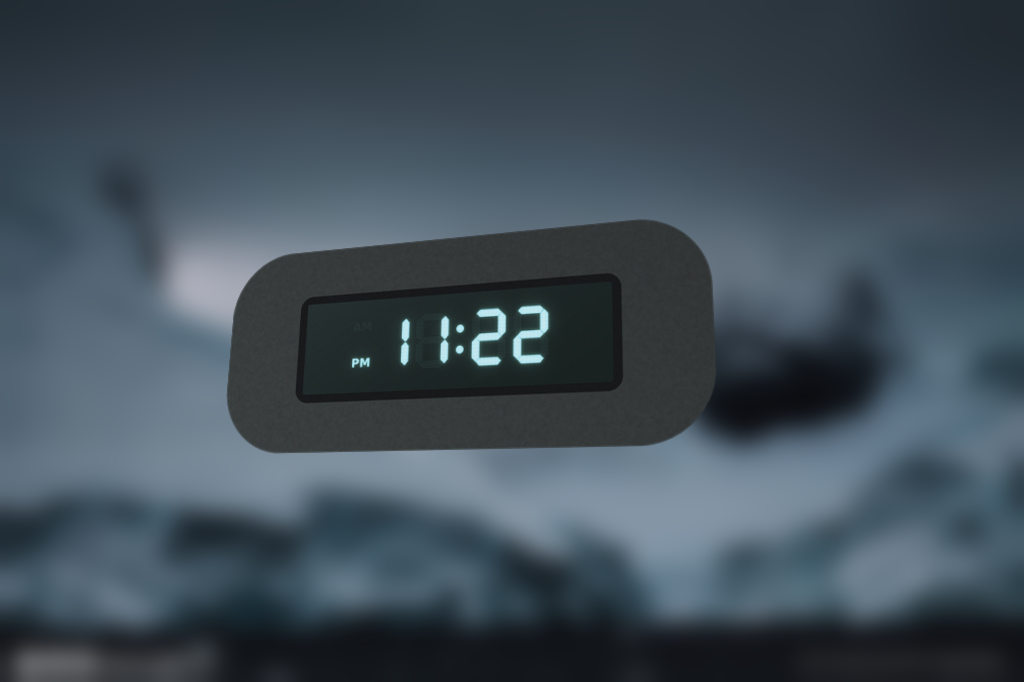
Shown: h=11 m=22
